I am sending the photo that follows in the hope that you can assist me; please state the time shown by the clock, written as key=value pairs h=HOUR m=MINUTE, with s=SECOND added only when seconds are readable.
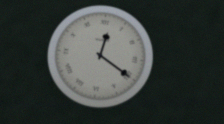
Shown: h=12 m=20
